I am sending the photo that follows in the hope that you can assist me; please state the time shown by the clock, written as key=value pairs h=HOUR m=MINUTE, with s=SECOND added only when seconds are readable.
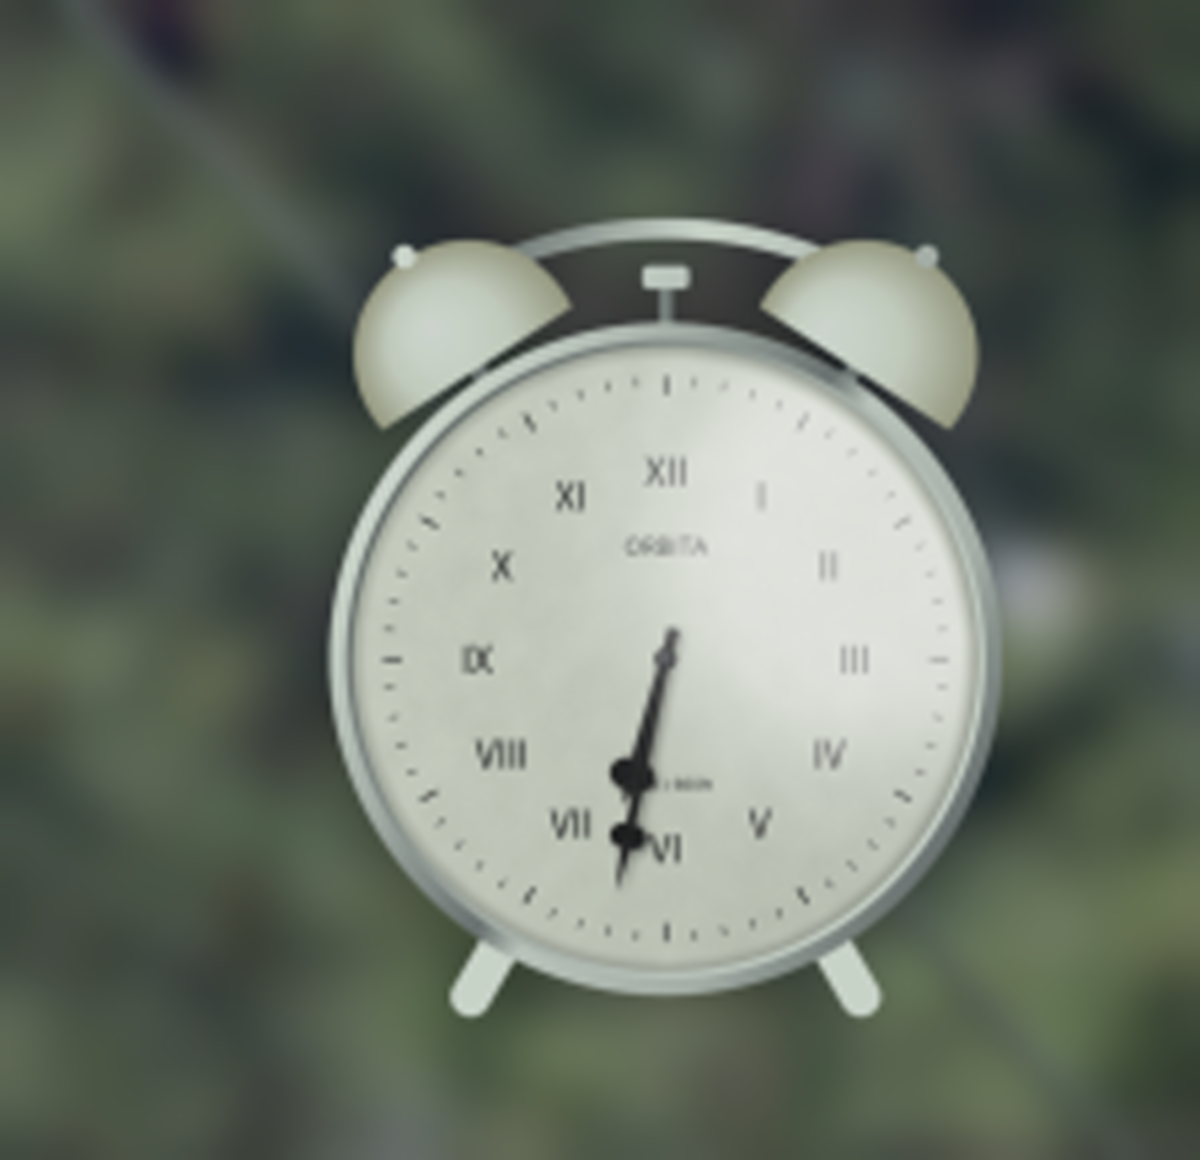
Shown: h=6 m=32
